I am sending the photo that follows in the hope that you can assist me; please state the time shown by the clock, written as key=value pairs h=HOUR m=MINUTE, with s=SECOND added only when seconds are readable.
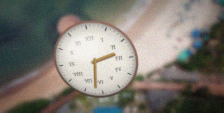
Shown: h=2 m=32
